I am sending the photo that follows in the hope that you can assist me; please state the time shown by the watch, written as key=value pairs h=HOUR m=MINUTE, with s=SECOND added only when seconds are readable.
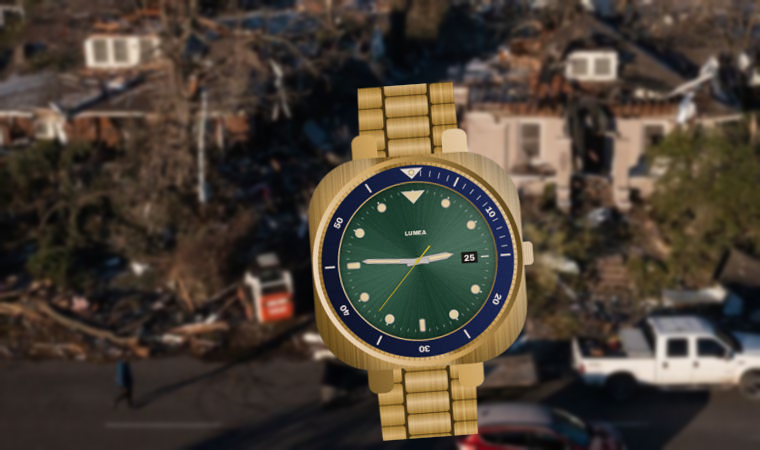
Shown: h=2 m=45 s=37
